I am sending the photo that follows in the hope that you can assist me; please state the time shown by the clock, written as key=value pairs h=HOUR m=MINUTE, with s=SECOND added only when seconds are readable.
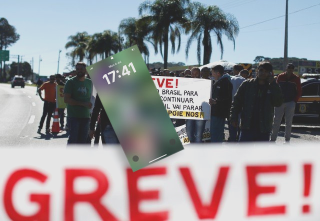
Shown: h=17 m=41
